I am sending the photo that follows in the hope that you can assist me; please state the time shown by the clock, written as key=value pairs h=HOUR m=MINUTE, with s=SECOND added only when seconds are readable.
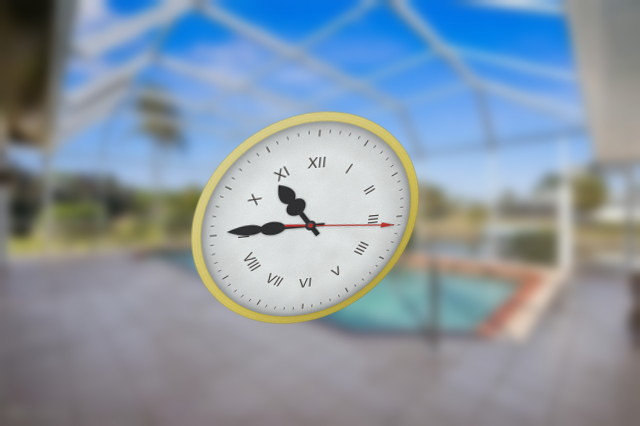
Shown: h=10 m=45 s=16
